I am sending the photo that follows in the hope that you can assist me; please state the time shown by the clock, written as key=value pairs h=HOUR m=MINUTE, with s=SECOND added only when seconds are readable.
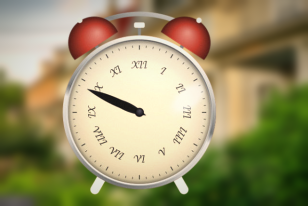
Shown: h=9 m=49
